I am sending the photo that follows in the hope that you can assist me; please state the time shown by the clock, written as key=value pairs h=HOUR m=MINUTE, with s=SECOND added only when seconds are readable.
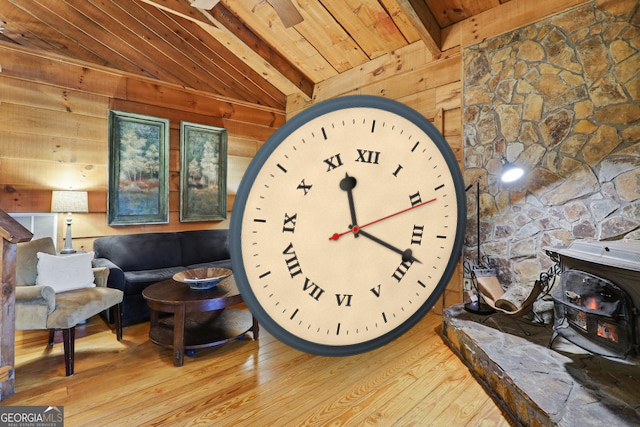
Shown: h=11 m=18 s=11
